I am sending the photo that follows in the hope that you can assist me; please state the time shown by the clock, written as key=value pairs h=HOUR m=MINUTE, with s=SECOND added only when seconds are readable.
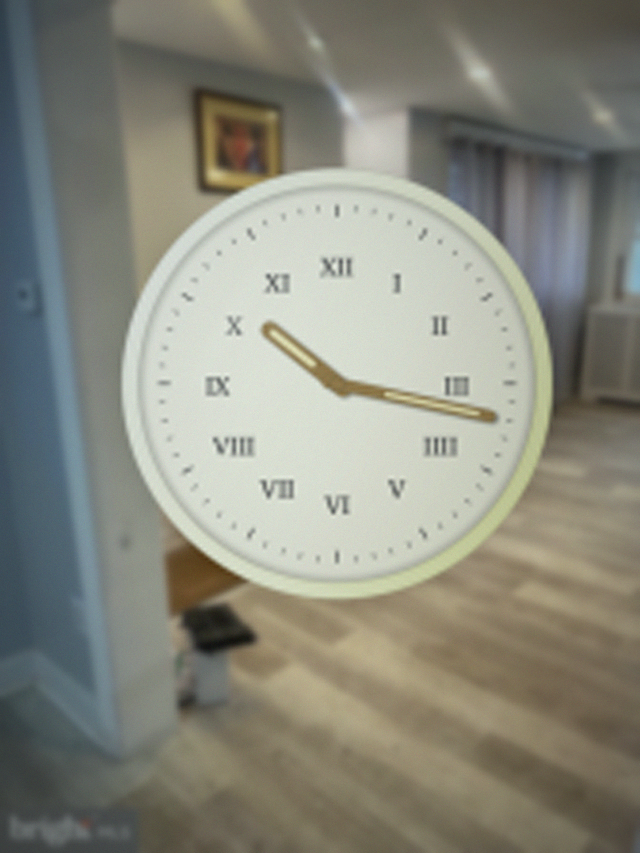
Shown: h=10 m=17
